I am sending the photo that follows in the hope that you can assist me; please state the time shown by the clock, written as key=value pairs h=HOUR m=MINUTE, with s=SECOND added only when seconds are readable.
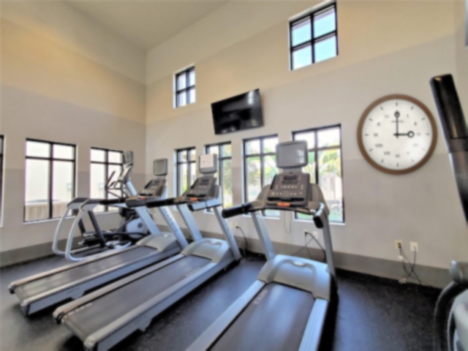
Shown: h=3 m=0
